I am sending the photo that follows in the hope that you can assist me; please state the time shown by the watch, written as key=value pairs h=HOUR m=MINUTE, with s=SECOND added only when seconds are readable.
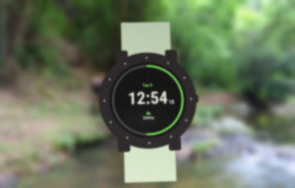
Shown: h=12 m=54
